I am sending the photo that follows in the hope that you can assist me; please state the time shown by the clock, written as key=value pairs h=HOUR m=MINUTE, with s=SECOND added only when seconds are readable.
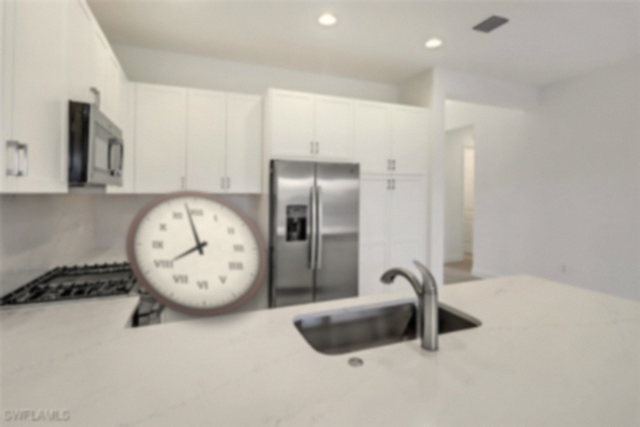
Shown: h=7 m=58
